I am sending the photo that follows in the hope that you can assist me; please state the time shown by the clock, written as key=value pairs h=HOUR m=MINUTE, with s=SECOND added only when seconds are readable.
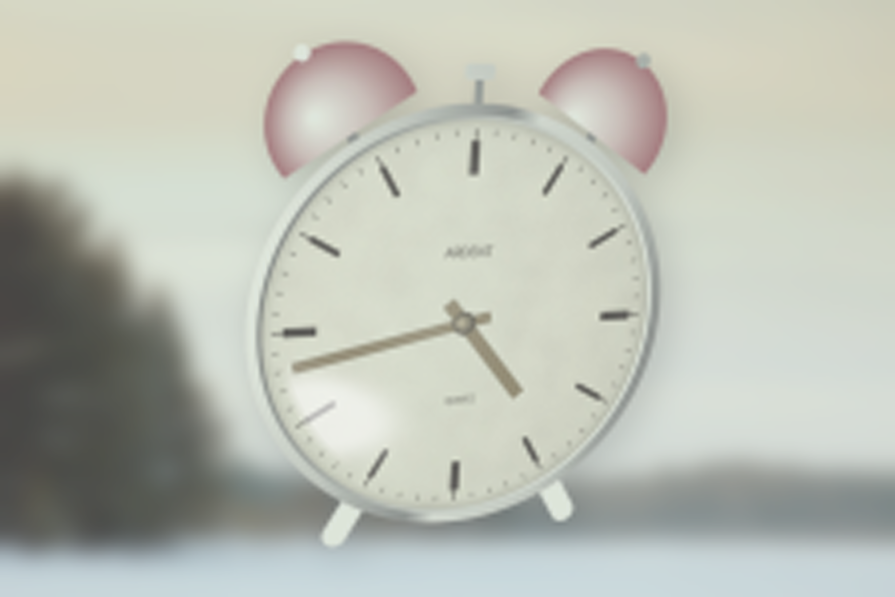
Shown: h=4 m=43
